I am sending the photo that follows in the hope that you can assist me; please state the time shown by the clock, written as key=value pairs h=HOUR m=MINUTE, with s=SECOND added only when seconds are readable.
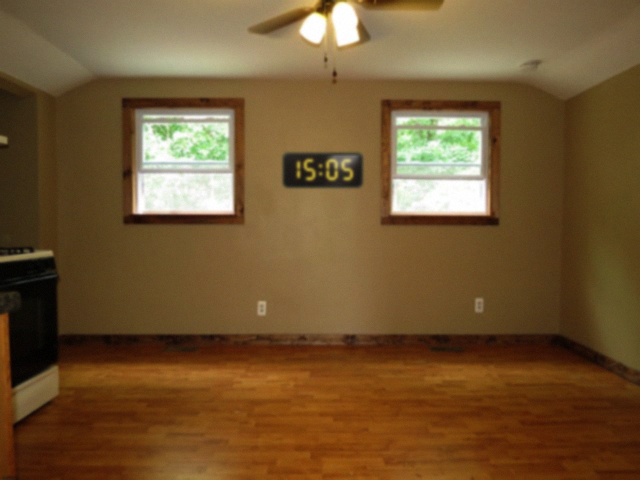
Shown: h=15 m=5
